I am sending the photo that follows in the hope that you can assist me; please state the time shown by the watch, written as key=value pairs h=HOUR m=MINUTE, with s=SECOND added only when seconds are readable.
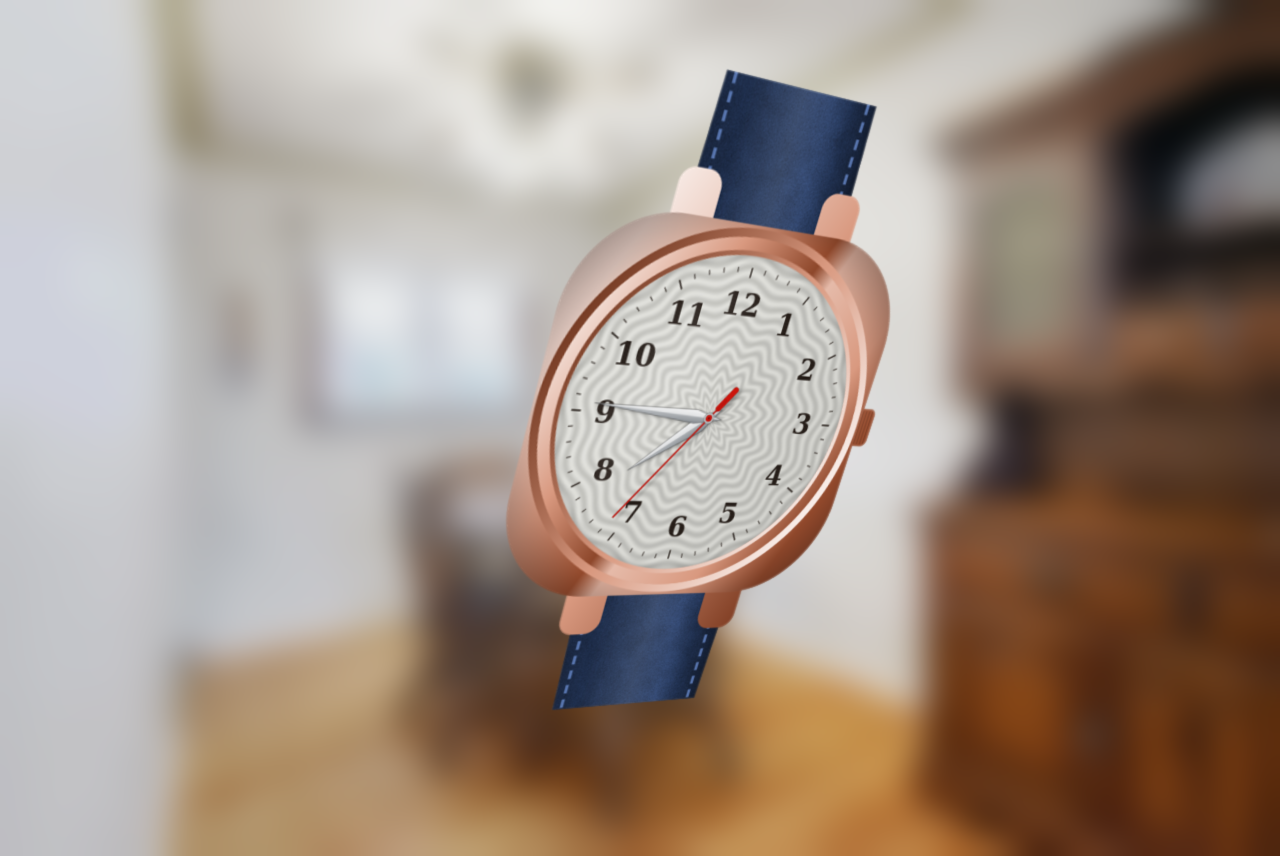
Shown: h=7 m=45 s=36
